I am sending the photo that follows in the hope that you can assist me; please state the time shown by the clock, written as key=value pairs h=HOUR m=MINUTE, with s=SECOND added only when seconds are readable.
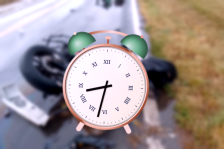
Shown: h=8 m=32
